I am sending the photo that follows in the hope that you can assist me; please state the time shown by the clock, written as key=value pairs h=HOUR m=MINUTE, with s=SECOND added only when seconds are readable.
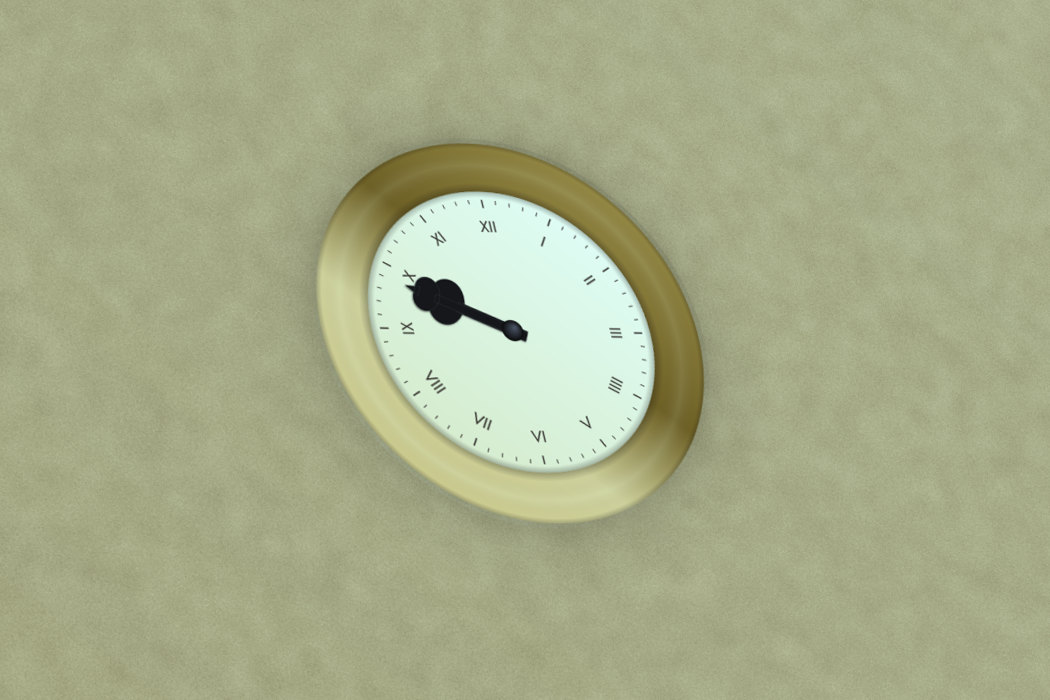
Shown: h=9 m=49
